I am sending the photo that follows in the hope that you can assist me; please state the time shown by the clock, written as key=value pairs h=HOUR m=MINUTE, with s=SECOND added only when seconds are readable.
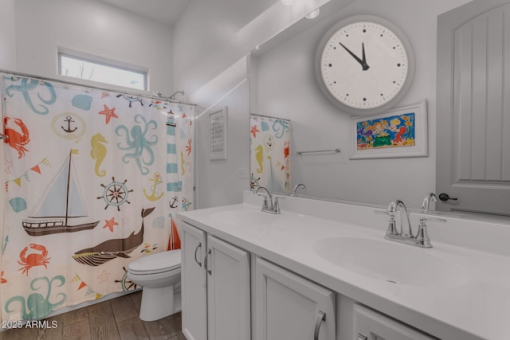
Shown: h=11 m=52
